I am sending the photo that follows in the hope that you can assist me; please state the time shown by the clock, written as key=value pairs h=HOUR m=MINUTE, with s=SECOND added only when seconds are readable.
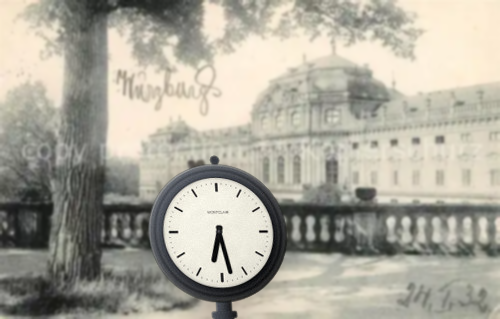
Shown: h=6 m=28
